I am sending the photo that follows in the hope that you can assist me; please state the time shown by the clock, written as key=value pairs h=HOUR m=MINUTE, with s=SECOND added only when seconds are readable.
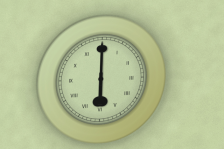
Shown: h=6 m=0
